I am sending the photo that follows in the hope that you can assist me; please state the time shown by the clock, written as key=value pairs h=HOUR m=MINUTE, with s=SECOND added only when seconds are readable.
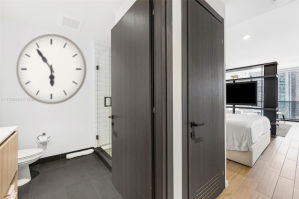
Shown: h=5 m=54
